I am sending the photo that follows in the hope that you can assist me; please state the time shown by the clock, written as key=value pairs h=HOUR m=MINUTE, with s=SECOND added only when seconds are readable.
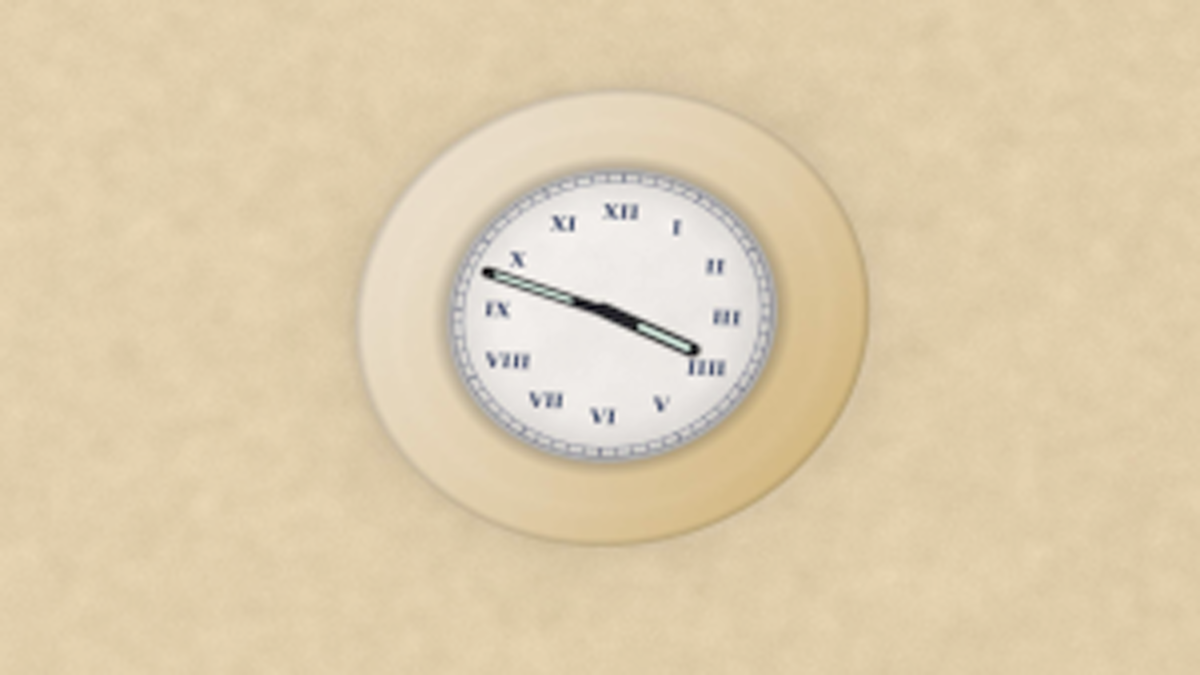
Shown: h=3 m=48
